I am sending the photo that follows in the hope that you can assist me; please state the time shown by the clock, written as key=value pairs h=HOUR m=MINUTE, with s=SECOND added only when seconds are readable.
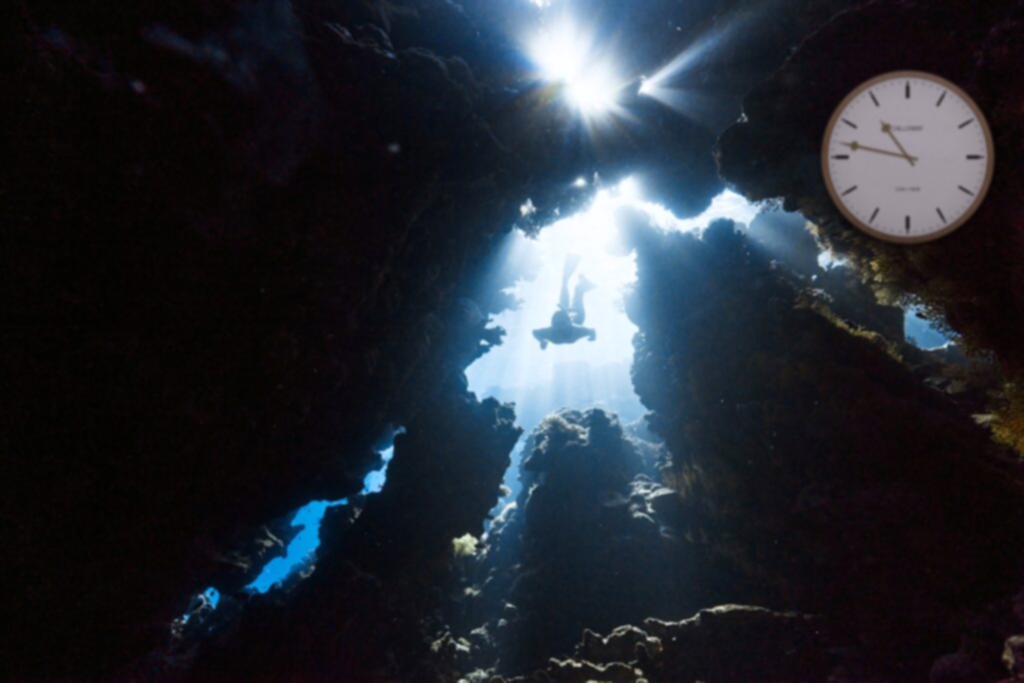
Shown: h=10 m=47
